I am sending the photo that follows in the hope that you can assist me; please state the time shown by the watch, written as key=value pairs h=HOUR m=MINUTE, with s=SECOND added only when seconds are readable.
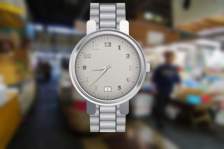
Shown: h=8 m=37
